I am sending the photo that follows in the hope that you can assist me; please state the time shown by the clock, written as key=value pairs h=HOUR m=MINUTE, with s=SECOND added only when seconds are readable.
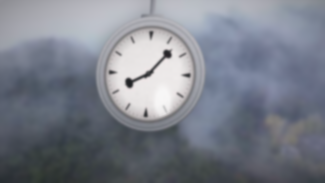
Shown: h=8 m=7
